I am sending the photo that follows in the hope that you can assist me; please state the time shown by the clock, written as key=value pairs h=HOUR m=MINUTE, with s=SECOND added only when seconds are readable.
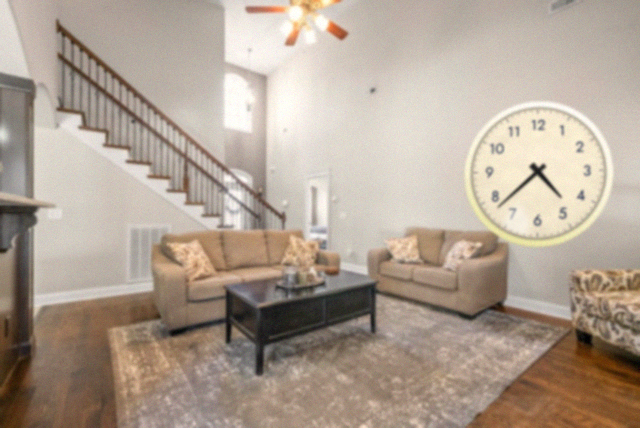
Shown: h=4 m=38
